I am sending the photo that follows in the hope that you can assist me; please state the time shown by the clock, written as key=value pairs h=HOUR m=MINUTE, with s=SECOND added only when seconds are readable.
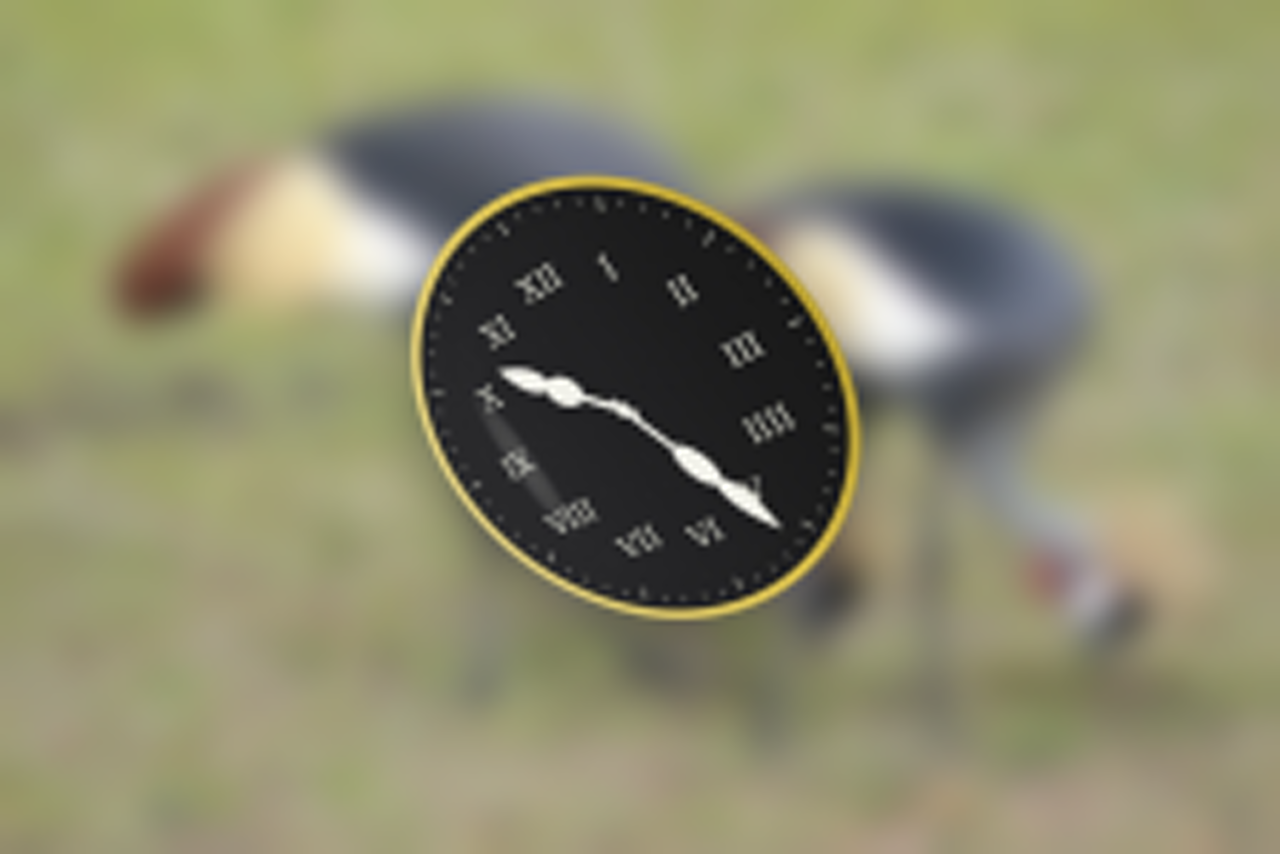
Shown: h=10 m=26
